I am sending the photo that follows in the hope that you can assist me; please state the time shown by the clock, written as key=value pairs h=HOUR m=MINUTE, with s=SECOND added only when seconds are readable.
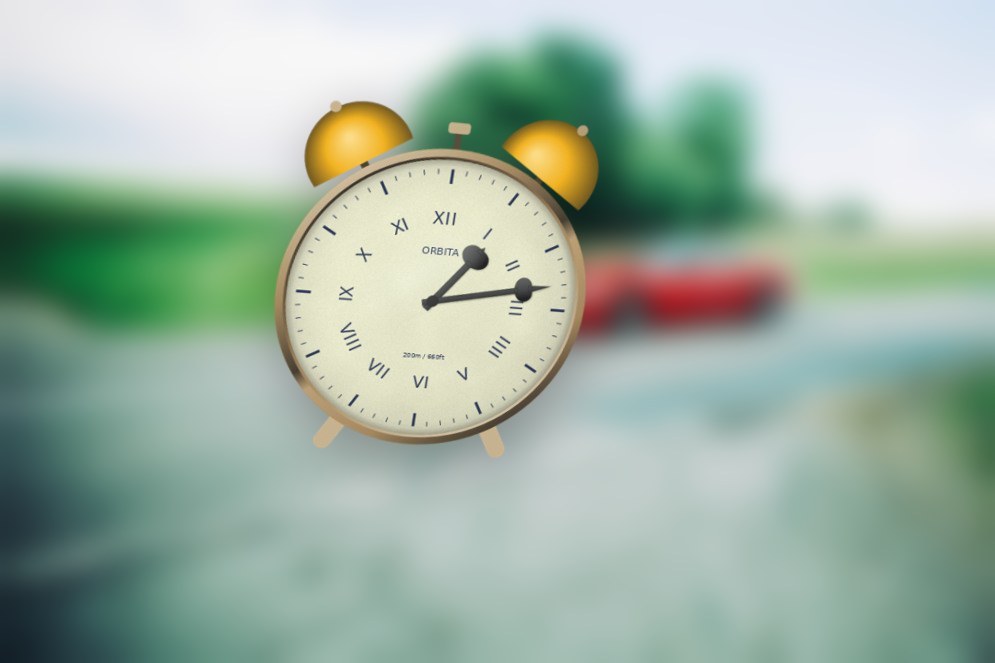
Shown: h=1 m=13
